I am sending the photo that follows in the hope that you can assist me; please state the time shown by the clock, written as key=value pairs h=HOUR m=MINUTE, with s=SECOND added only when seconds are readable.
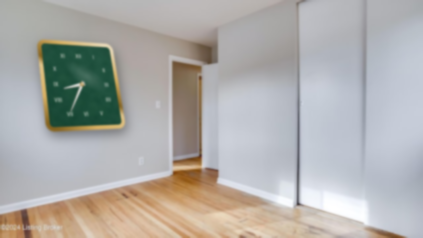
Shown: h=8 m=35
